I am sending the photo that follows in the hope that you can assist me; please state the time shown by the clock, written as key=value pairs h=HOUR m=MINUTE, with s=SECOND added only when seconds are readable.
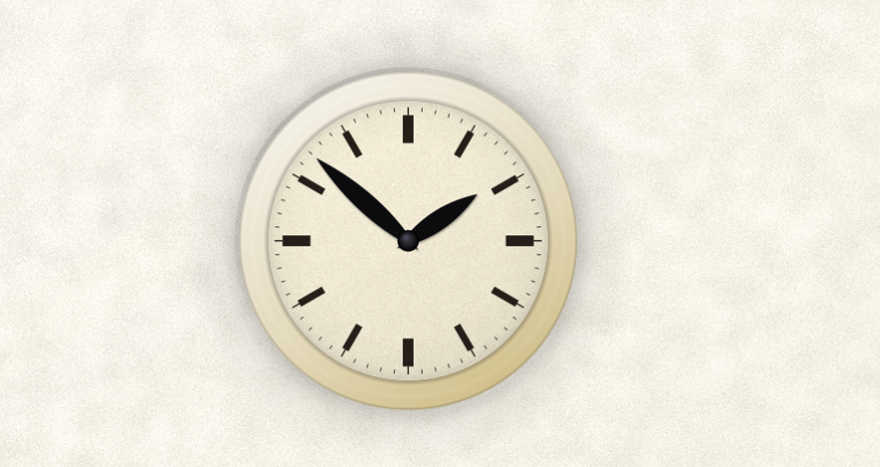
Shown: h=1 m=52
